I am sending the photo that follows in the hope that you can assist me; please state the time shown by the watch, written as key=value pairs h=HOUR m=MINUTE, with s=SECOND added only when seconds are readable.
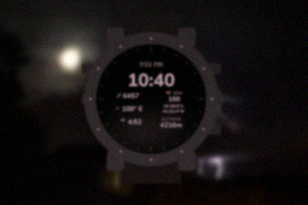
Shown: h=10 m=40
